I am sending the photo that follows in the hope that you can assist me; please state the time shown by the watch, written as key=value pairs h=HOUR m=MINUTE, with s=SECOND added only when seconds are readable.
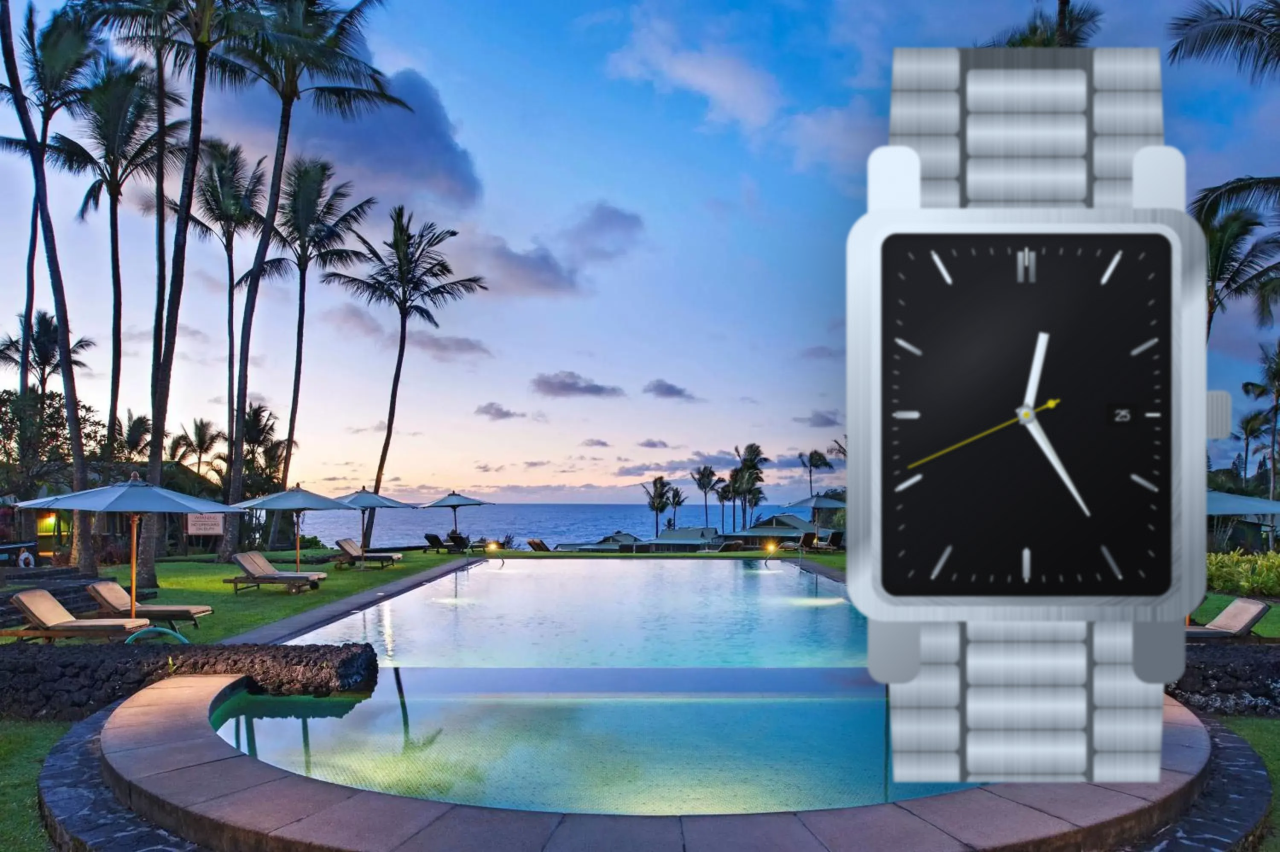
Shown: h=12 m=24 s=41
